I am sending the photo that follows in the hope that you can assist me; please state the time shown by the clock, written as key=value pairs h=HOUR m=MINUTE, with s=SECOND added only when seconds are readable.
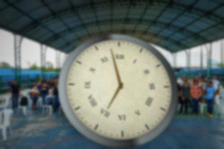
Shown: h=6 m=58
